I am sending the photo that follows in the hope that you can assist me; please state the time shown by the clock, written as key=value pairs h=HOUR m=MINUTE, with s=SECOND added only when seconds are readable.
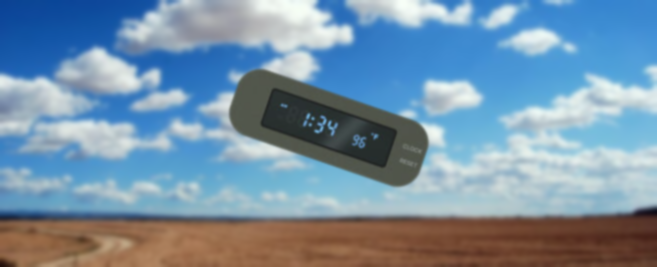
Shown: h=1 m=34
